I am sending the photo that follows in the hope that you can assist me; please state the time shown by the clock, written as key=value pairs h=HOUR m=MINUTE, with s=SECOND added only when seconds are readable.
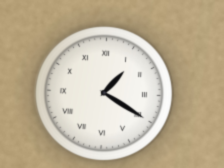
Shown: h=1 m=20
